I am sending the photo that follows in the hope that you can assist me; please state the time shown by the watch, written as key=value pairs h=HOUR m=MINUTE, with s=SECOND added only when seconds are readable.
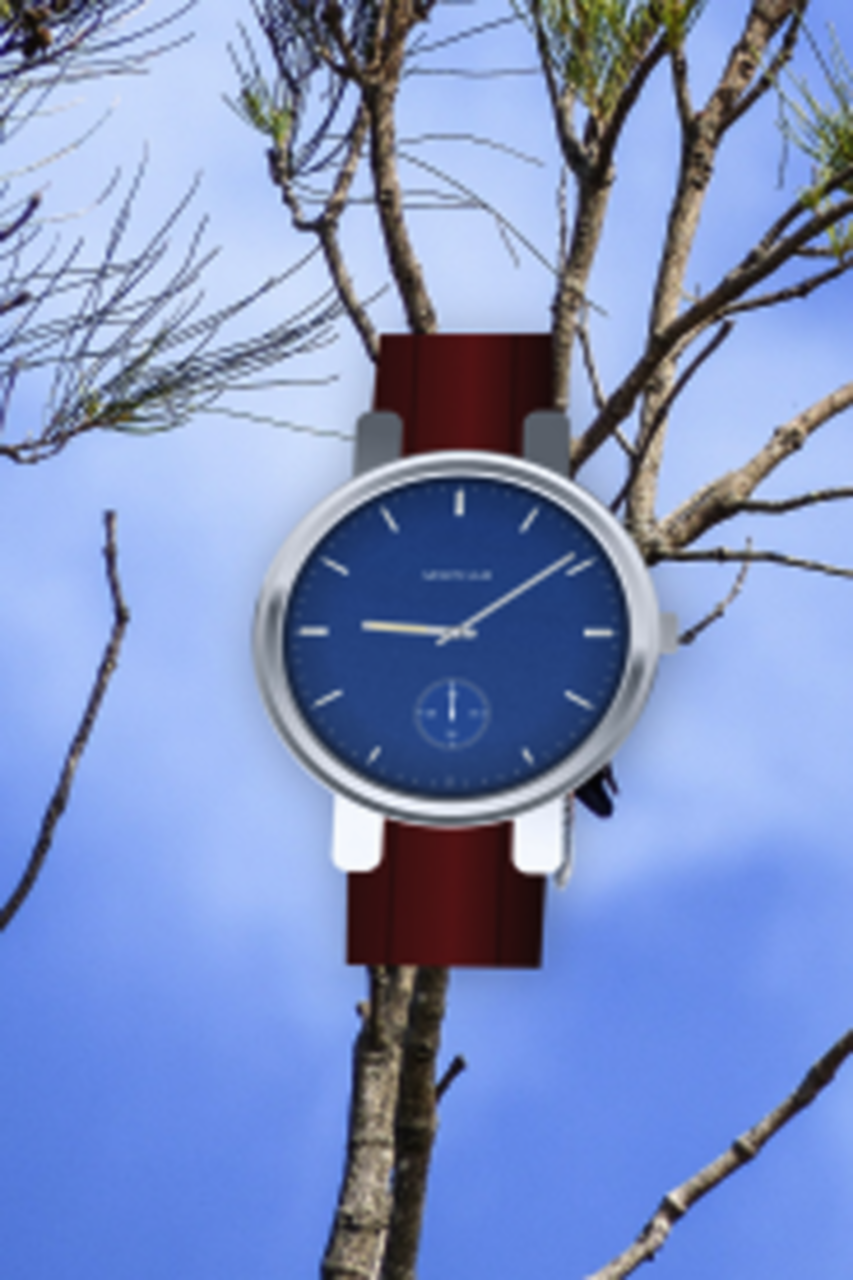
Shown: h=9 m=9
